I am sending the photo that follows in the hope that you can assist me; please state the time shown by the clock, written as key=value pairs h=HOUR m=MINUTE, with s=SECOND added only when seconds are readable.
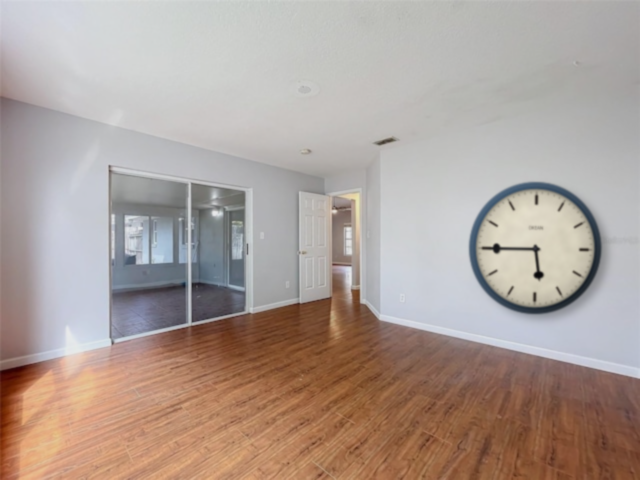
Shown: h=5 m=45
